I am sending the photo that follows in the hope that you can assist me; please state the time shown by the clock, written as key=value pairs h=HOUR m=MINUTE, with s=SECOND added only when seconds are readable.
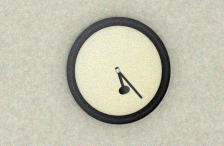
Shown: h=5 m=23
